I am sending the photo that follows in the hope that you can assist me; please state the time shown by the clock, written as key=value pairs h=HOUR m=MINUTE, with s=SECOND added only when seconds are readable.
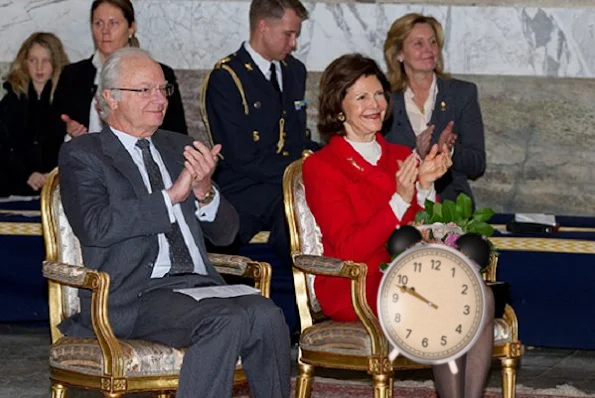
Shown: h=9 m=48
